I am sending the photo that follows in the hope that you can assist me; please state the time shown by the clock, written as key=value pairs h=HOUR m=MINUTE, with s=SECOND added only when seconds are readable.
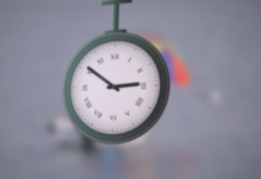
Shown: h=2 m=51
